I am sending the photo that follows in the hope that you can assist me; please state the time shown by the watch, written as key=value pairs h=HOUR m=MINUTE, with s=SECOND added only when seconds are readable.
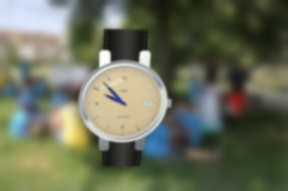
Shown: h=9 m=53
